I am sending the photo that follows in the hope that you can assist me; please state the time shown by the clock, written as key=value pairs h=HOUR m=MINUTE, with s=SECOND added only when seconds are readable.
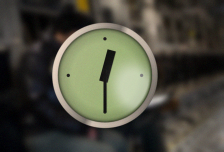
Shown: h=12 m=30
